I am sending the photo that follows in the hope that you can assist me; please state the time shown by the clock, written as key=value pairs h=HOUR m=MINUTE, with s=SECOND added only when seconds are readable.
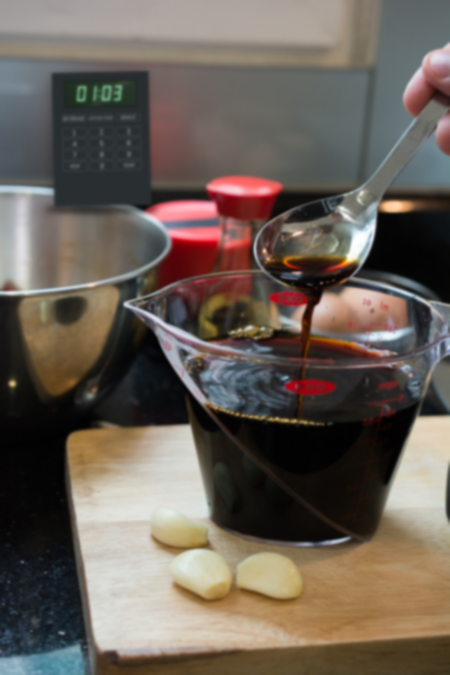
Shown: h=1 m=3
